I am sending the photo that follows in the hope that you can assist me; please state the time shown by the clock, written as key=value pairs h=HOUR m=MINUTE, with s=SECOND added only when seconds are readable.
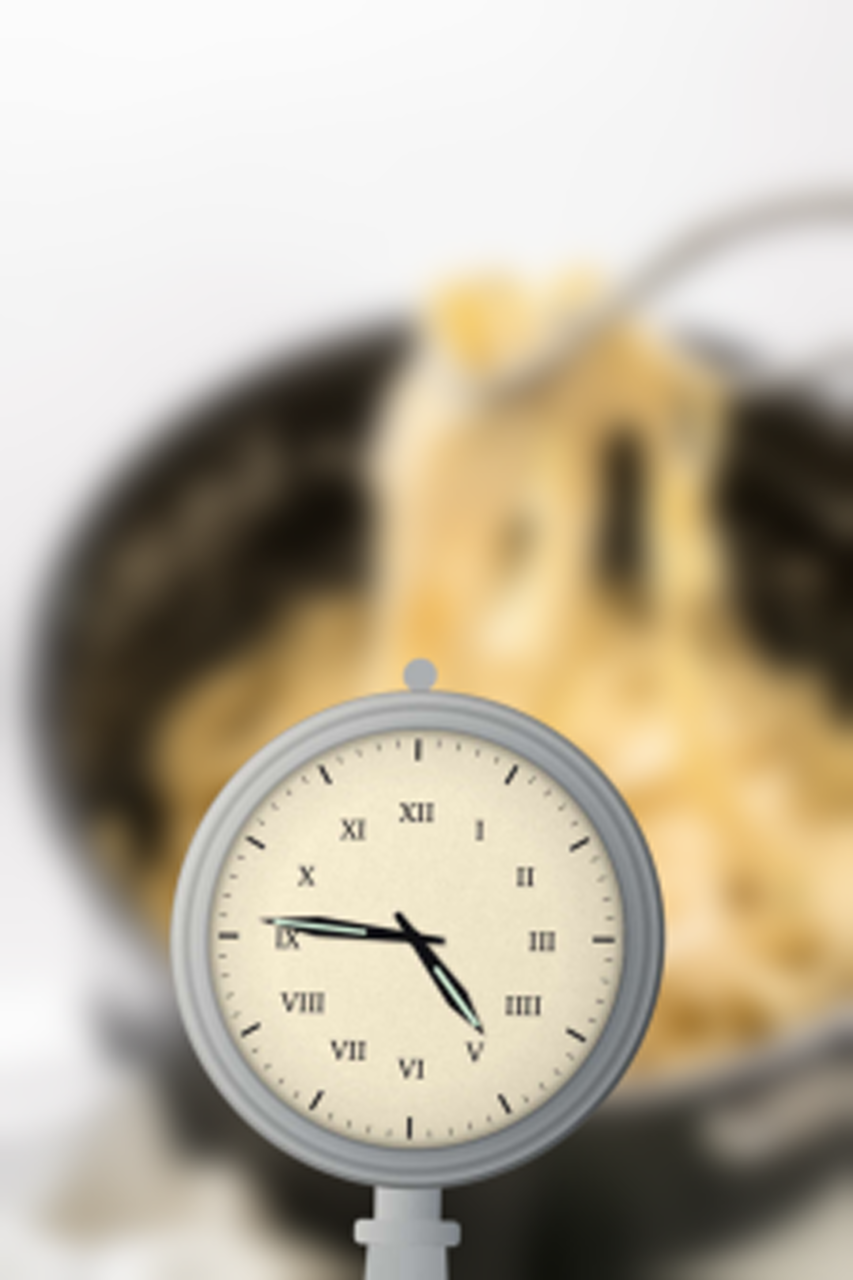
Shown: h=4 m=46
